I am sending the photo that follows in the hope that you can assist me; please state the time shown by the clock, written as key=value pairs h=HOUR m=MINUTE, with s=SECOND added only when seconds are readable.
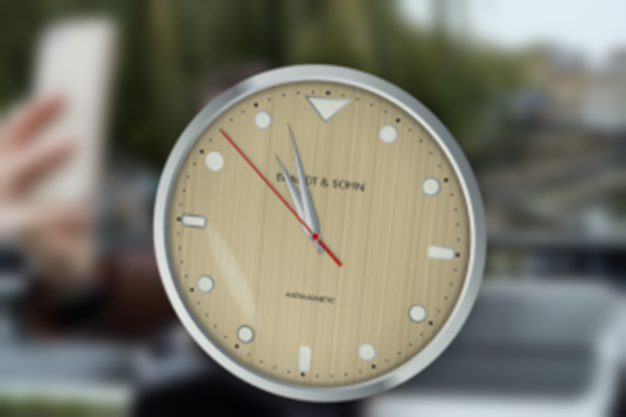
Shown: h=10 m=56 s=52
